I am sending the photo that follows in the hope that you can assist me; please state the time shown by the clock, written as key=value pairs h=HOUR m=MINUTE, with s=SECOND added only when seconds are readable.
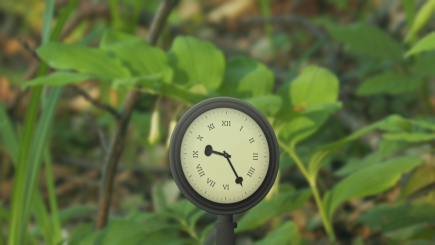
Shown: h=9 m=25
